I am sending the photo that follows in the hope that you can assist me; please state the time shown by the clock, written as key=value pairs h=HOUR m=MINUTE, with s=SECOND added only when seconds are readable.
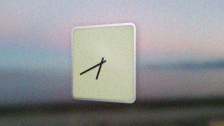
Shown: h=6 m=41
